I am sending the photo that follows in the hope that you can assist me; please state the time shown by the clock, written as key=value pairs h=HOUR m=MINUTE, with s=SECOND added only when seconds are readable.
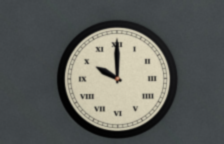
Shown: h=10 m=0
